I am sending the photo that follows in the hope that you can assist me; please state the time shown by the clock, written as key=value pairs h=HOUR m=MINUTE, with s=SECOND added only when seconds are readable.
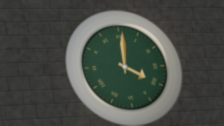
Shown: h=4 m=1
